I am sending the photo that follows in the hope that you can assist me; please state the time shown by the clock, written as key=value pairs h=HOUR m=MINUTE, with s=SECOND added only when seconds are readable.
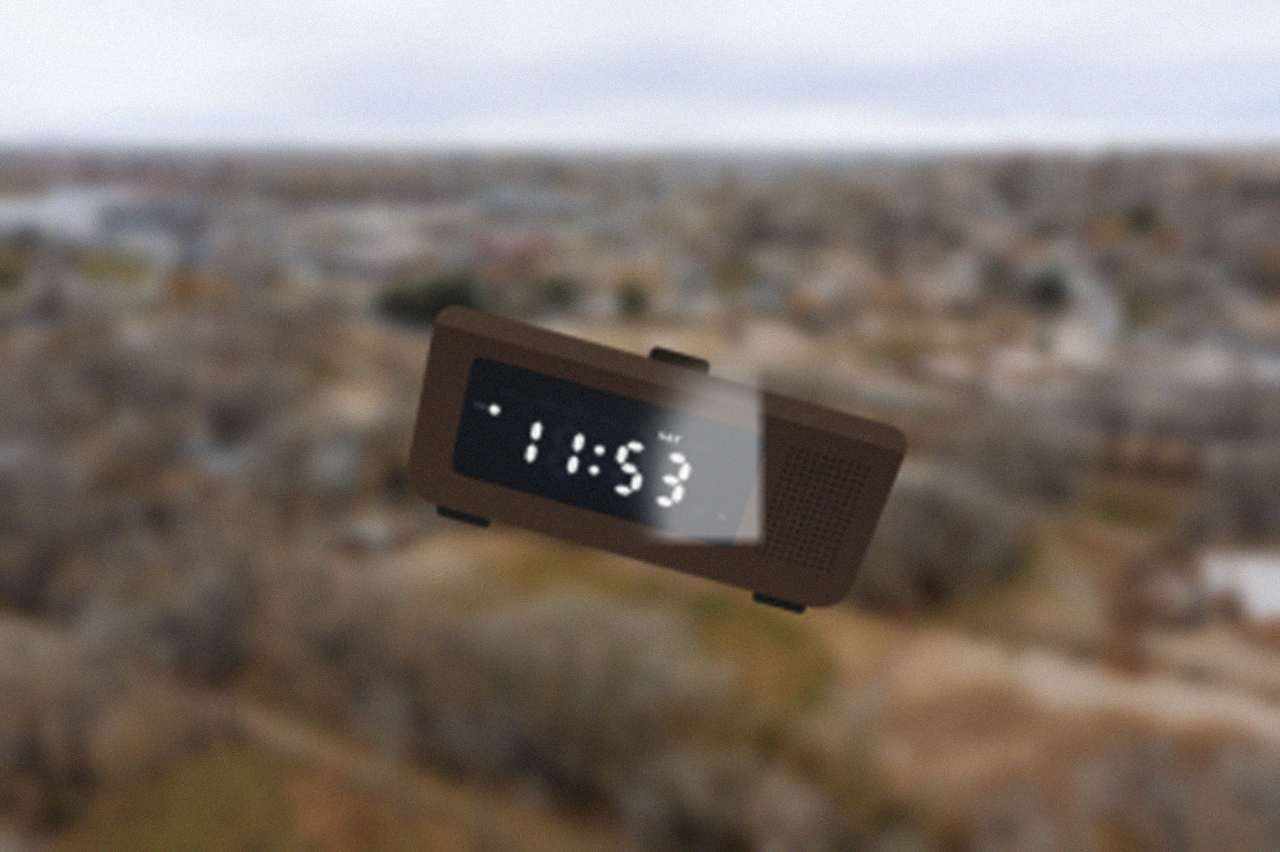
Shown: h=11 m=53
